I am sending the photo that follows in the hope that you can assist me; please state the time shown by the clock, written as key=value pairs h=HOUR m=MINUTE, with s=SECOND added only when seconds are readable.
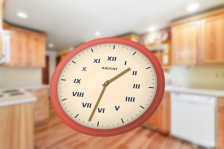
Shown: h=1 m=32
